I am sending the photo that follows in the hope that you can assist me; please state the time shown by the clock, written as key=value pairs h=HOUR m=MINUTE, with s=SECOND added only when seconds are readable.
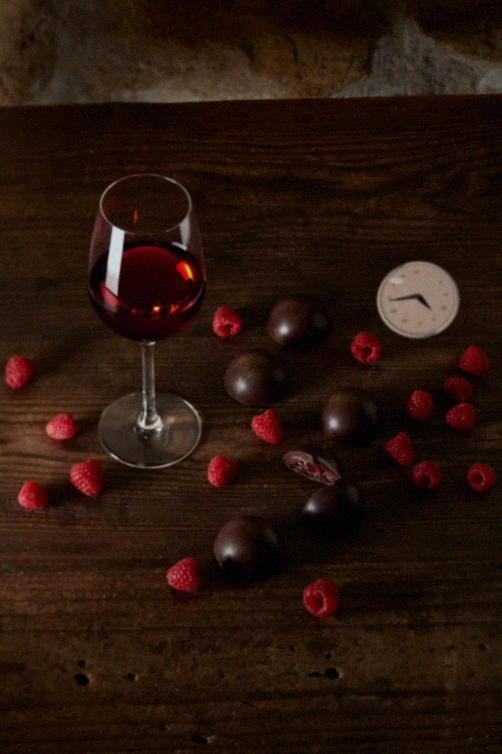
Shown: h=4 m=44
